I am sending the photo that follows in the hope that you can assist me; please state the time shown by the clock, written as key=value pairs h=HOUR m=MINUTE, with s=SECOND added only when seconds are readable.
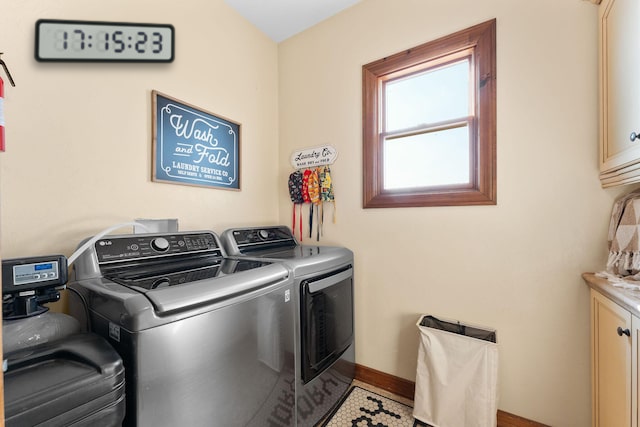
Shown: h=17 m=15 s=23
